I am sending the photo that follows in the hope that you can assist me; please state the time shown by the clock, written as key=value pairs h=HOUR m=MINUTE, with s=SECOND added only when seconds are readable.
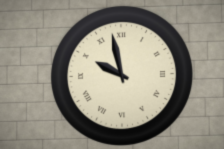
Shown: h=9 m=58
